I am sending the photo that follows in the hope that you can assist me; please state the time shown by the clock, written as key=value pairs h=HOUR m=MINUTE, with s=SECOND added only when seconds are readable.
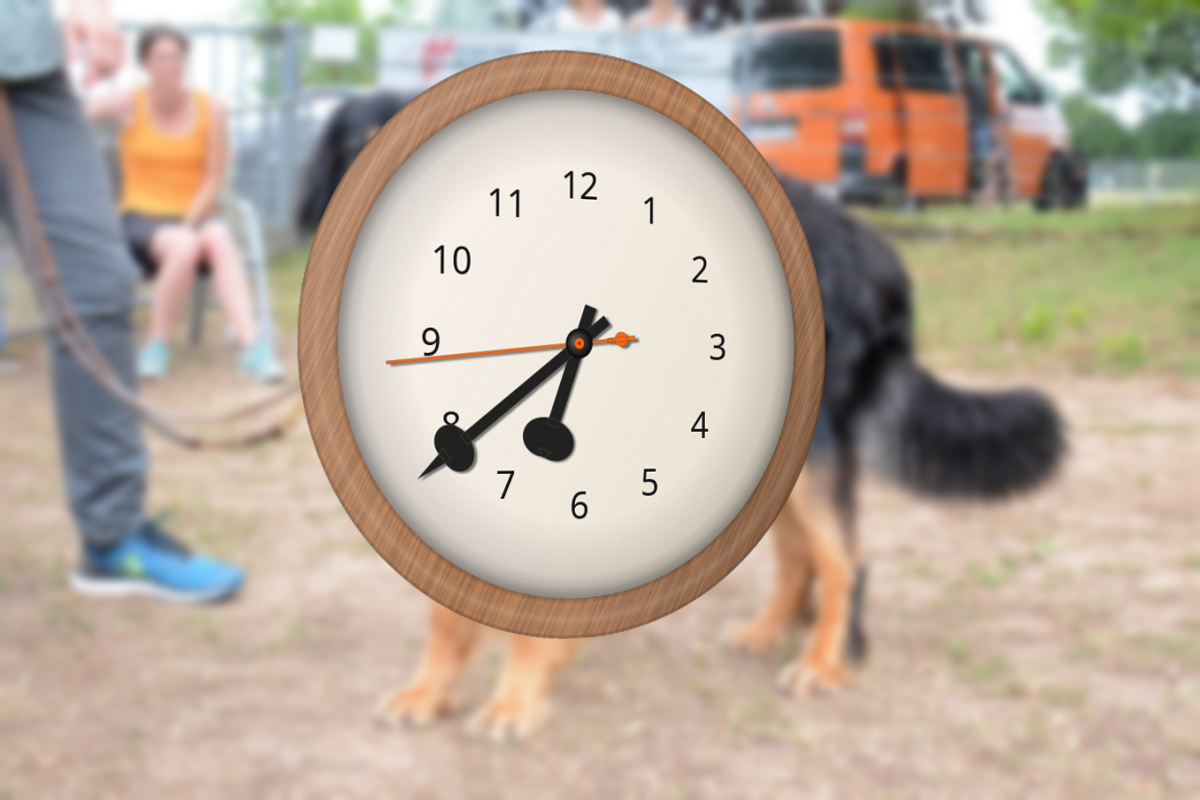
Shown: h=6 m=38 s=44
